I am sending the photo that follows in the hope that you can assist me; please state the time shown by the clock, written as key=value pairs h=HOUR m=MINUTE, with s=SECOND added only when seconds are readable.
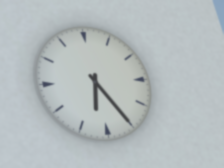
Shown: h=6 m=25
